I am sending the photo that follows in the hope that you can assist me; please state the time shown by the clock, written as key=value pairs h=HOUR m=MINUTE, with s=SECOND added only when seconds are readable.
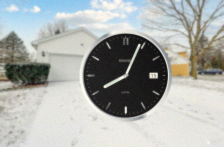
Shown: h=8 m=4
